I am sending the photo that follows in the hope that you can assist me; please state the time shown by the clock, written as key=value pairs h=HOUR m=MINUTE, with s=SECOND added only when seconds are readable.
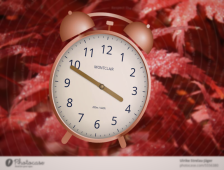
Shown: h=3 m=49
